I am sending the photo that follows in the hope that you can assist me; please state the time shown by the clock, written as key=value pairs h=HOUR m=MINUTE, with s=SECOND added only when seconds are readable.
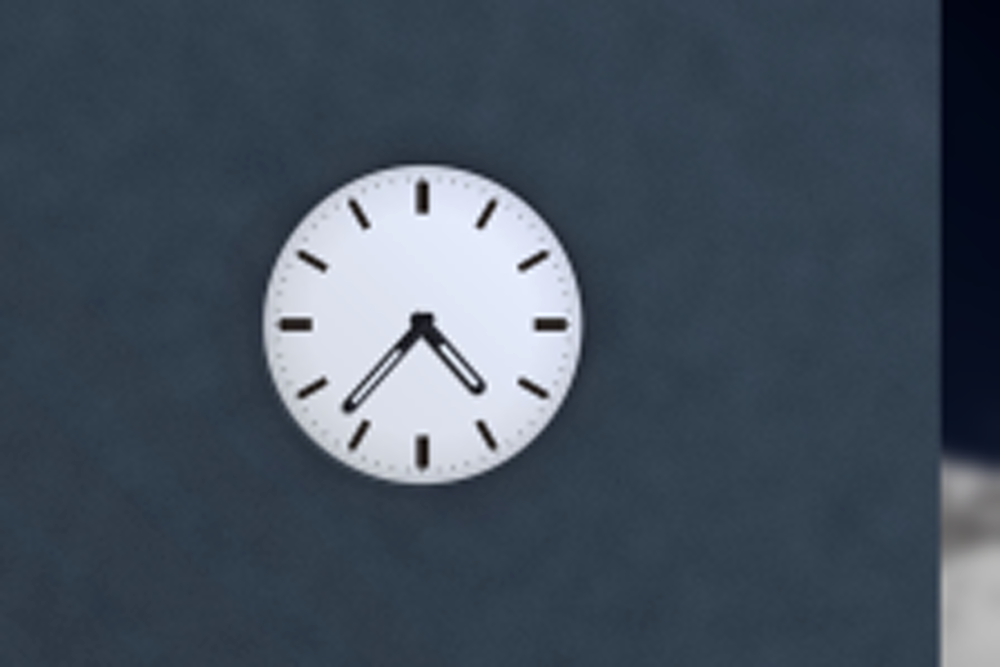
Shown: h=4 m=37
